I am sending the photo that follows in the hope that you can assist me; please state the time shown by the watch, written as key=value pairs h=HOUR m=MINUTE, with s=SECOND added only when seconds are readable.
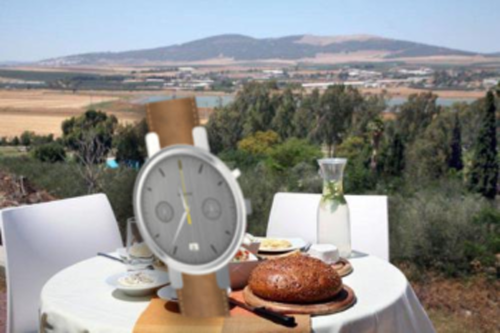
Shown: h=11 m=36
